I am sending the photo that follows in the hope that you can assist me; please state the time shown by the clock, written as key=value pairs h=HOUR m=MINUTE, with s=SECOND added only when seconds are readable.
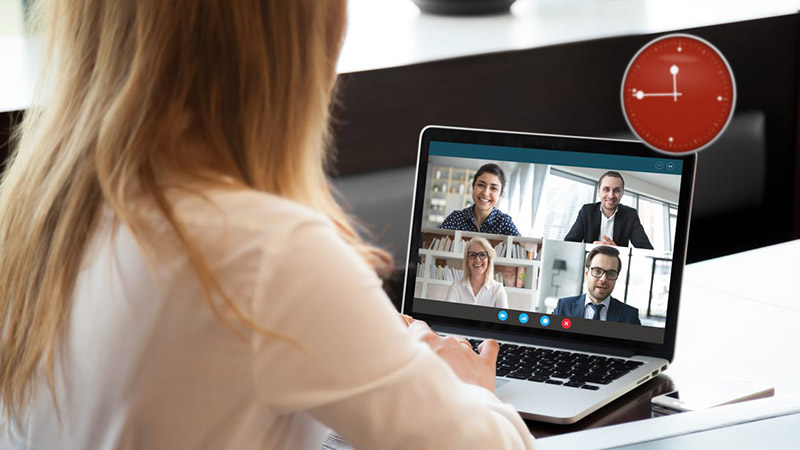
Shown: h=11 m=44
